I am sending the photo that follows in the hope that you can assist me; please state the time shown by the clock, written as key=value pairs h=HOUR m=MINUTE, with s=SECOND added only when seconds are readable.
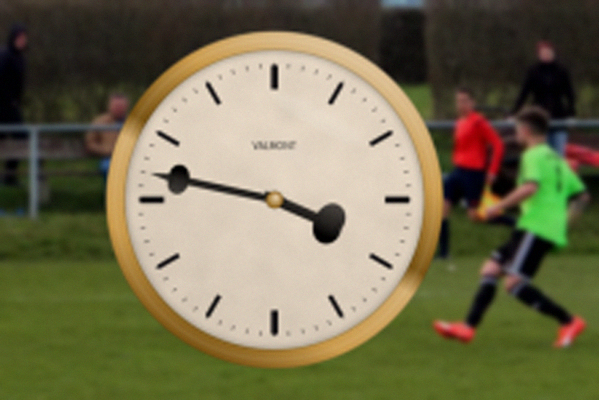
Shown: h=3 m=47
